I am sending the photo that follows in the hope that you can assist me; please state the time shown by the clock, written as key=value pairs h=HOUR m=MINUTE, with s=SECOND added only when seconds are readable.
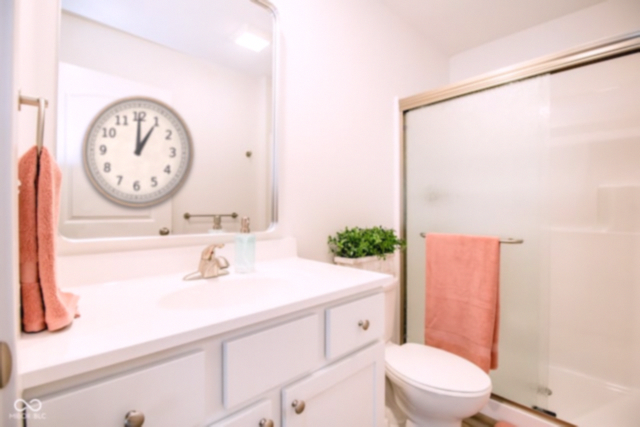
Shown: h=1 m=0
